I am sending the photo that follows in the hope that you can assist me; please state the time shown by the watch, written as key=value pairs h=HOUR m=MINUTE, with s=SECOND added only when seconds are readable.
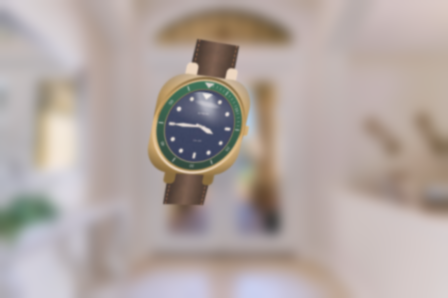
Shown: h=3 m=45
